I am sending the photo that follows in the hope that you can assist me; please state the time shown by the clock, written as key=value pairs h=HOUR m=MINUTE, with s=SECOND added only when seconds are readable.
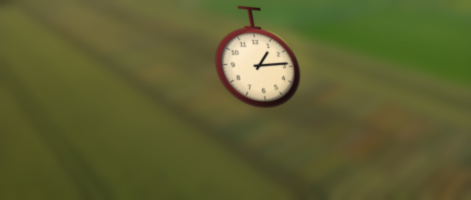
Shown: h=1 m=14
